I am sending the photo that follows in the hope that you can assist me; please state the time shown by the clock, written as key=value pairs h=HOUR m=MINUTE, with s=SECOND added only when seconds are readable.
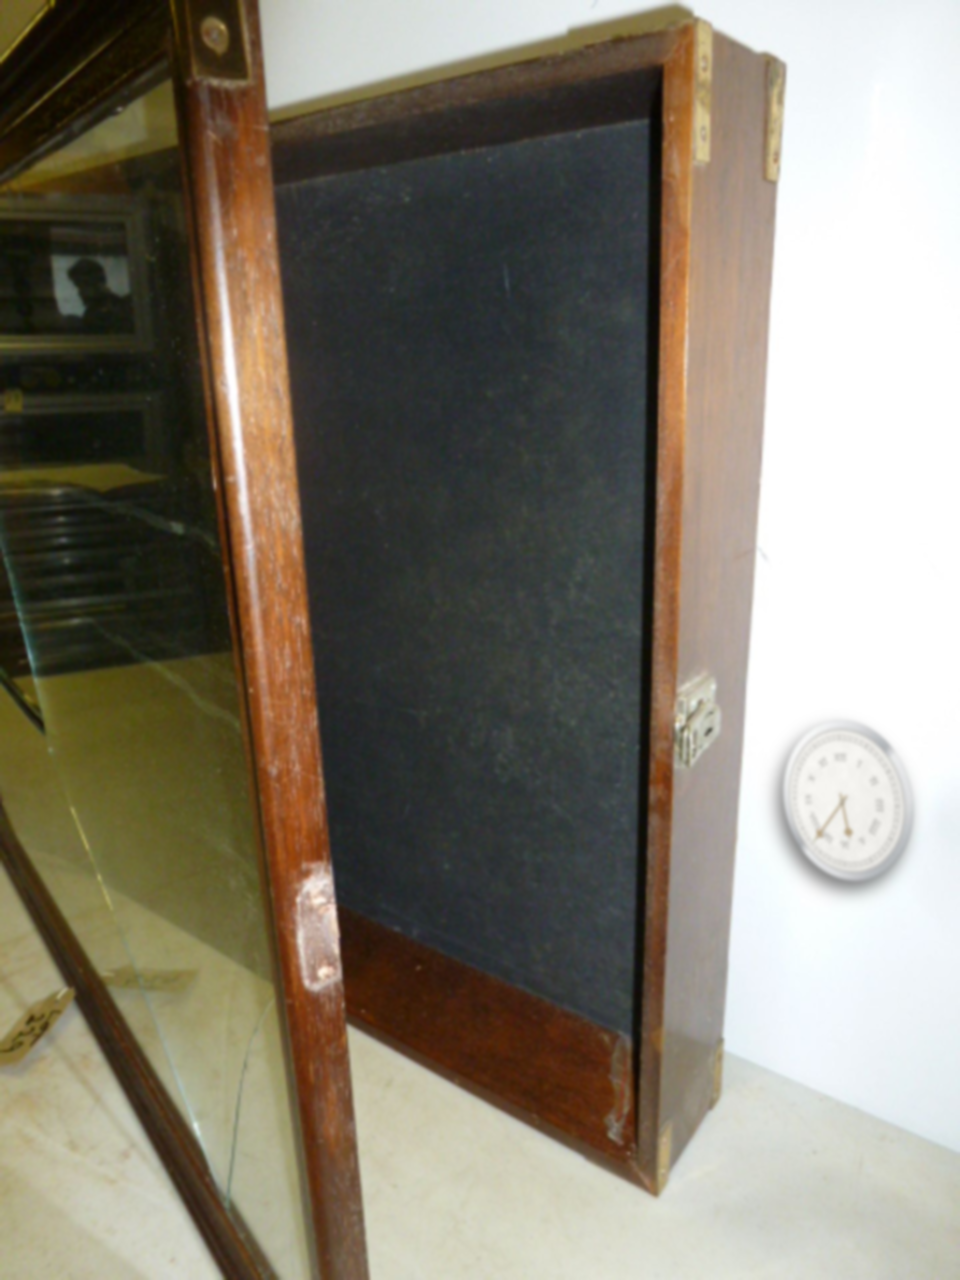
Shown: h=5 m=37
